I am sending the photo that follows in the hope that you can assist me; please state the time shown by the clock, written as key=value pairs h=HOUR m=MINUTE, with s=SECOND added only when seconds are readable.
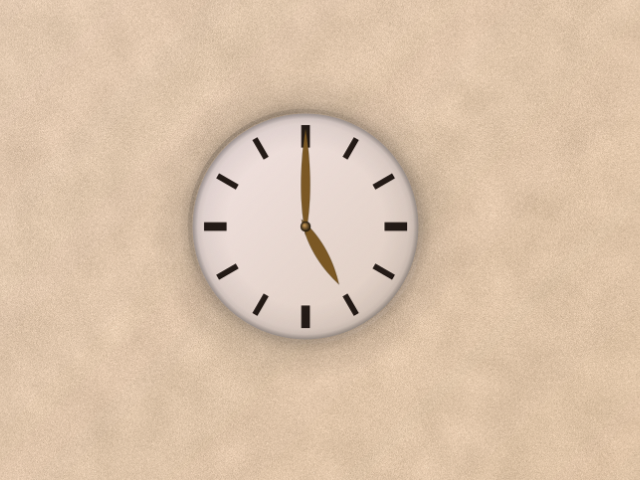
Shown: h=5 m=0
